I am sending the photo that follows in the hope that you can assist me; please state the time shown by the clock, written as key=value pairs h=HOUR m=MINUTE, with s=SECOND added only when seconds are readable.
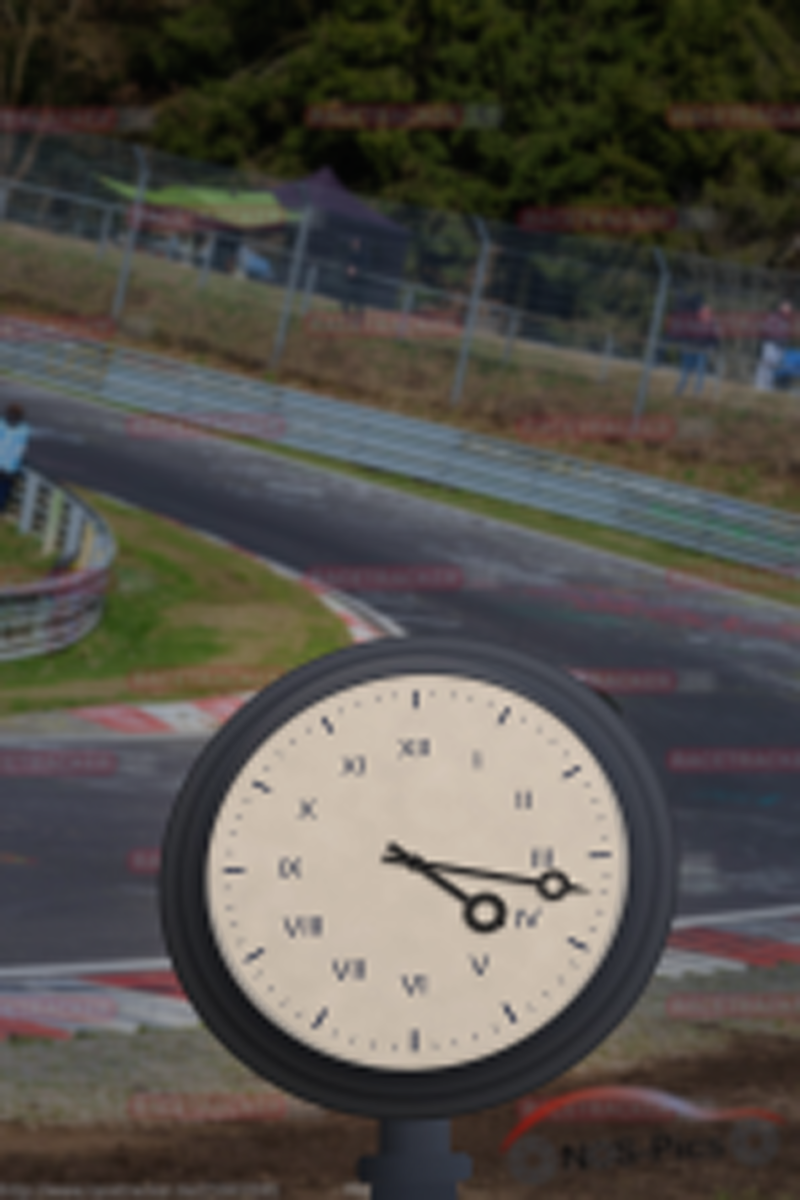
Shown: h=4 m=17
